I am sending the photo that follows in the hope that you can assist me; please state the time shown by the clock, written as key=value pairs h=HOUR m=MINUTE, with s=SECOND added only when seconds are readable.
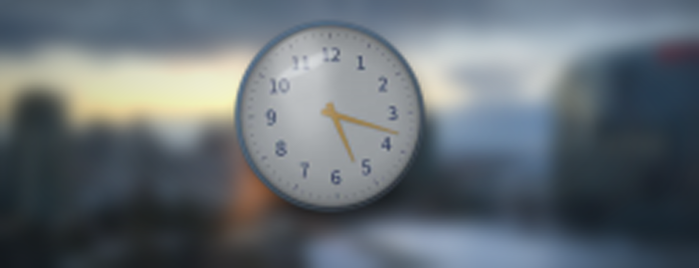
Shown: h=5 m=18
